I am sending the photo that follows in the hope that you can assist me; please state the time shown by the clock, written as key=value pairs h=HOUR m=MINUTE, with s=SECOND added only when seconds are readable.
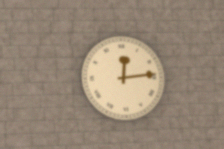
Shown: h=12 m=14
